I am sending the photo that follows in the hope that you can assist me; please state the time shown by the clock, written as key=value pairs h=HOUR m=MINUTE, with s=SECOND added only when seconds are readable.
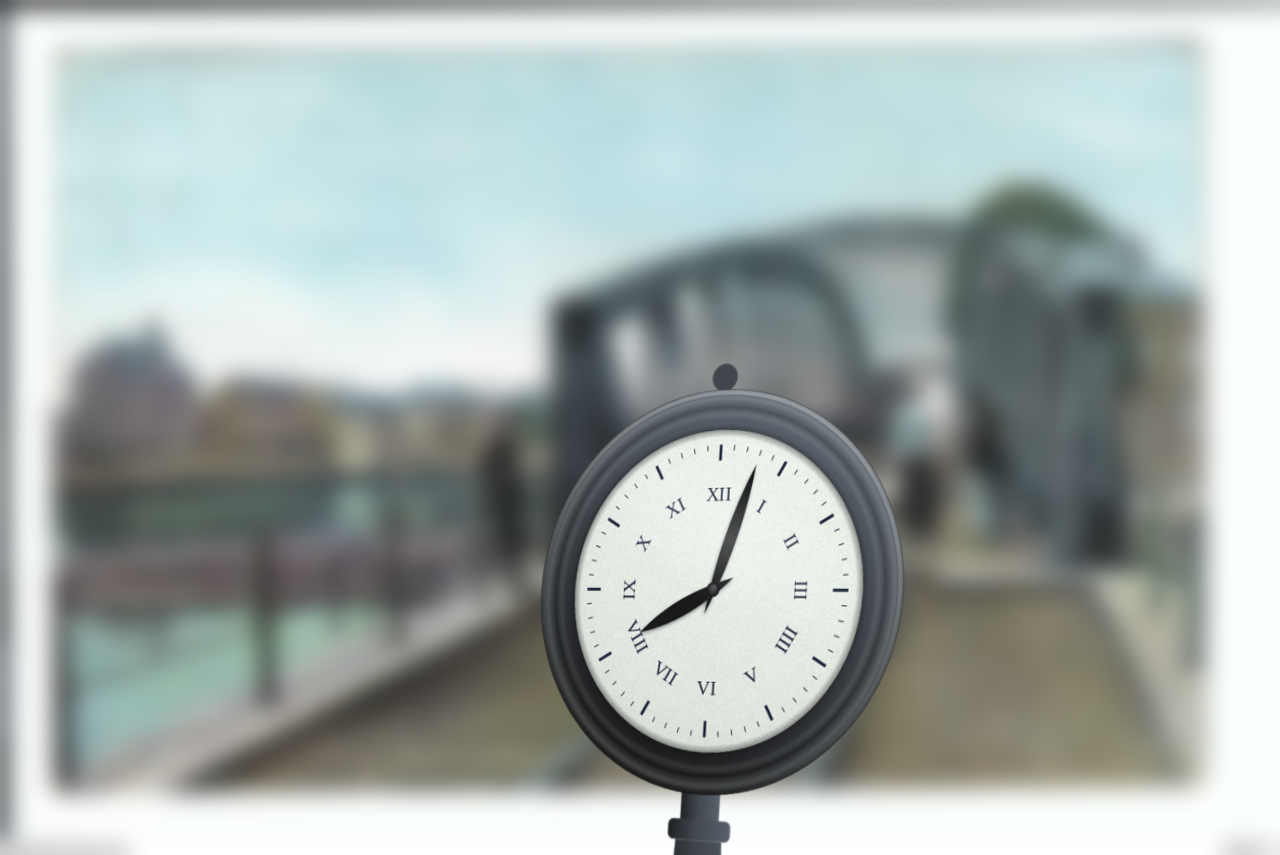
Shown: h=8 m=3
